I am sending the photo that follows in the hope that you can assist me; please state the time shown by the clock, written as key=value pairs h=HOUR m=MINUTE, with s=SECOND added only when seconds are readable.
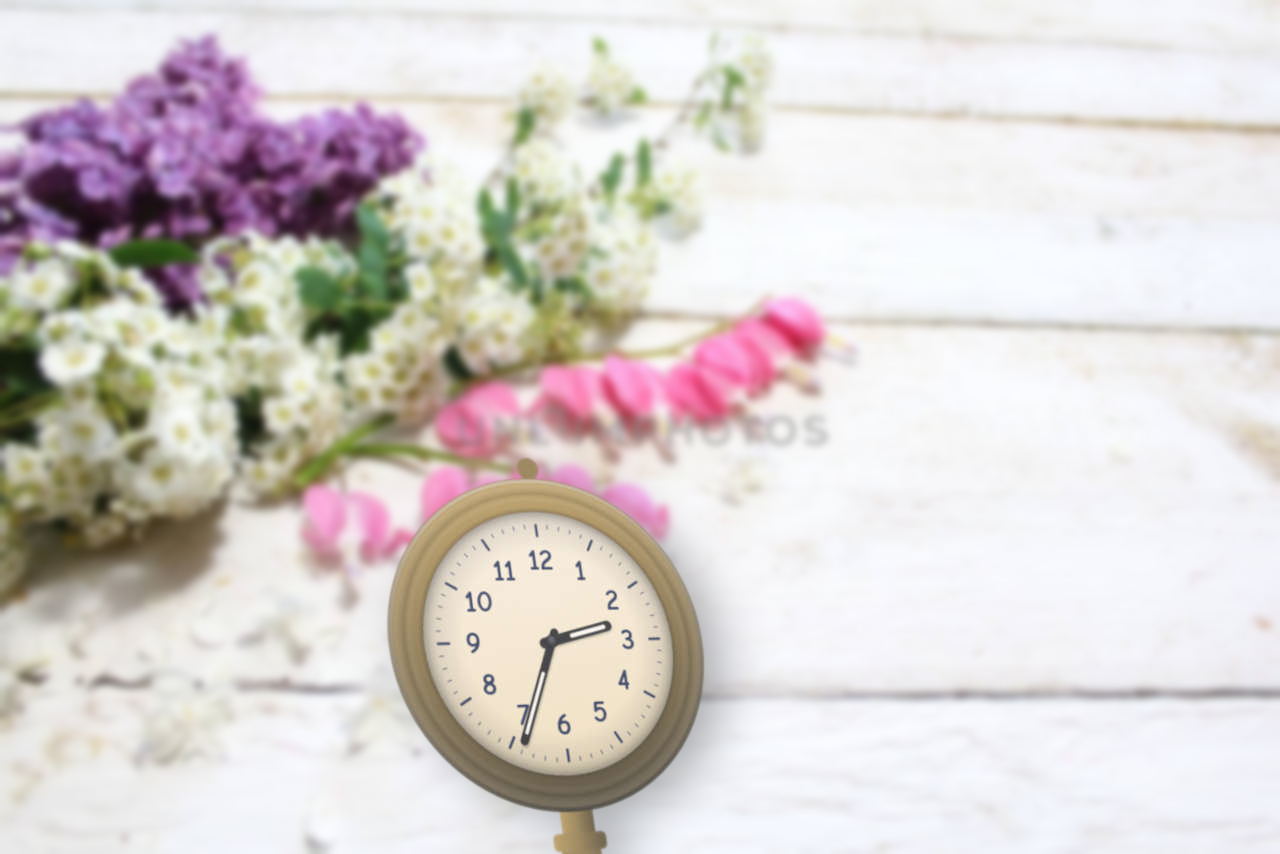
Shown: h=2 m=34
